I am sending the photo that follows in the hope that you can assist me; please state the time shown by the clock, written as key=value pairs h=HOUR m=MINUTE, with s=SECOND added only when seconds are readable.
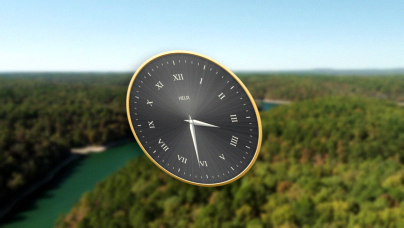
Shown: h=3 m=31
